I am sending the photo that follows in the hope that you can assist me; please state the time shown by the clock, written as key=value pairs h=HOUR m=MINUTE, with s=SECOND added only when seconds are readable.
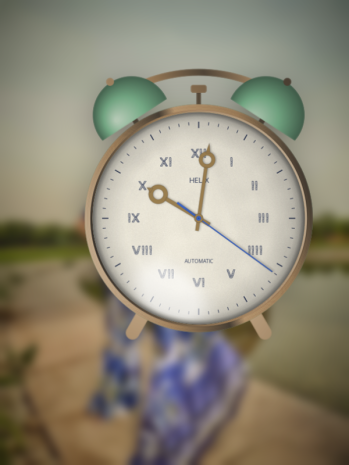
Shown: h=10 m=1 s=21
